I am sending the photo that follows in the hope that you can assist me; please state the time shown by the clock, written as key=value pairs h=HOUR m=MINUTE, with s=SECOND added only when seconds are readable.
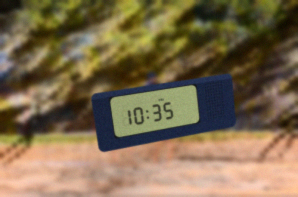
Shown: h=10 m=35
